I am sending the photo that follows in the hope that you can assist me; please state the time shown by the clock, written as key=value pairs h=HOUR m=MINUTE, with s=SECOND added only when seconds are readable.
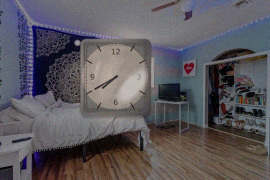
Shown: h=7 m=40
